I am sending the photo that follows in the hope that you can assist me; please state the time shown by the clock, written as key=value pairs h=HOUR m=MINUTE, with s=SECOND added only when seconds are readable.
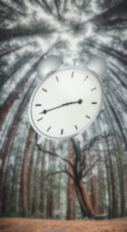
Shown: h=2 m=42
